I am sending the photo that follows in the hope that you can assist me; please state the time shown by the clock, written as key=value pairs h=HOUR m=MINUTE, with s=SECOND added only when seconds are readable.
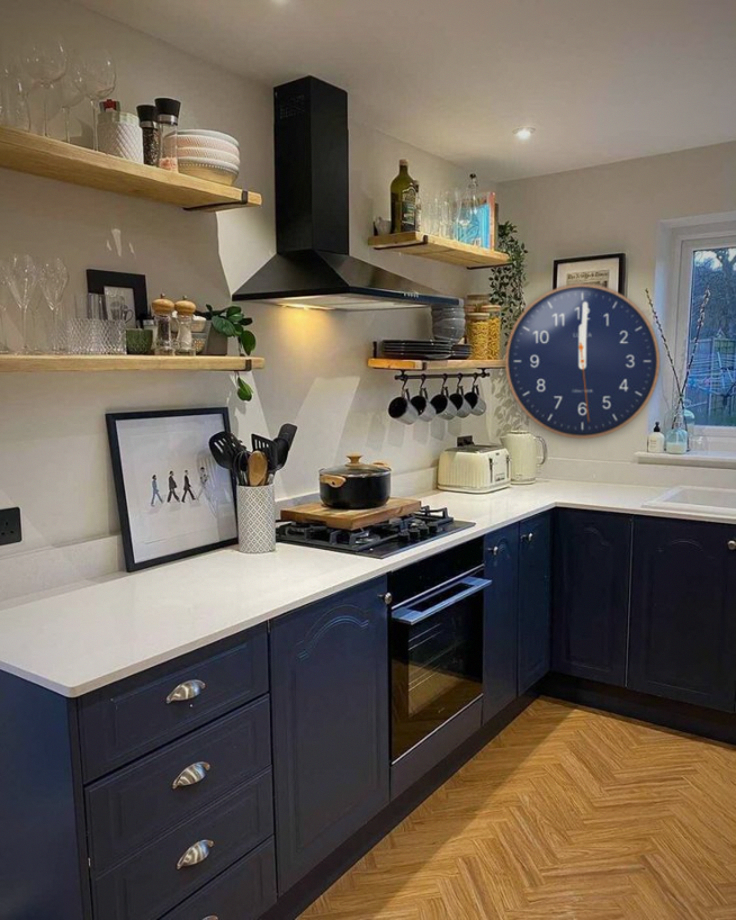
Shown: h=12 m=0 s=29
